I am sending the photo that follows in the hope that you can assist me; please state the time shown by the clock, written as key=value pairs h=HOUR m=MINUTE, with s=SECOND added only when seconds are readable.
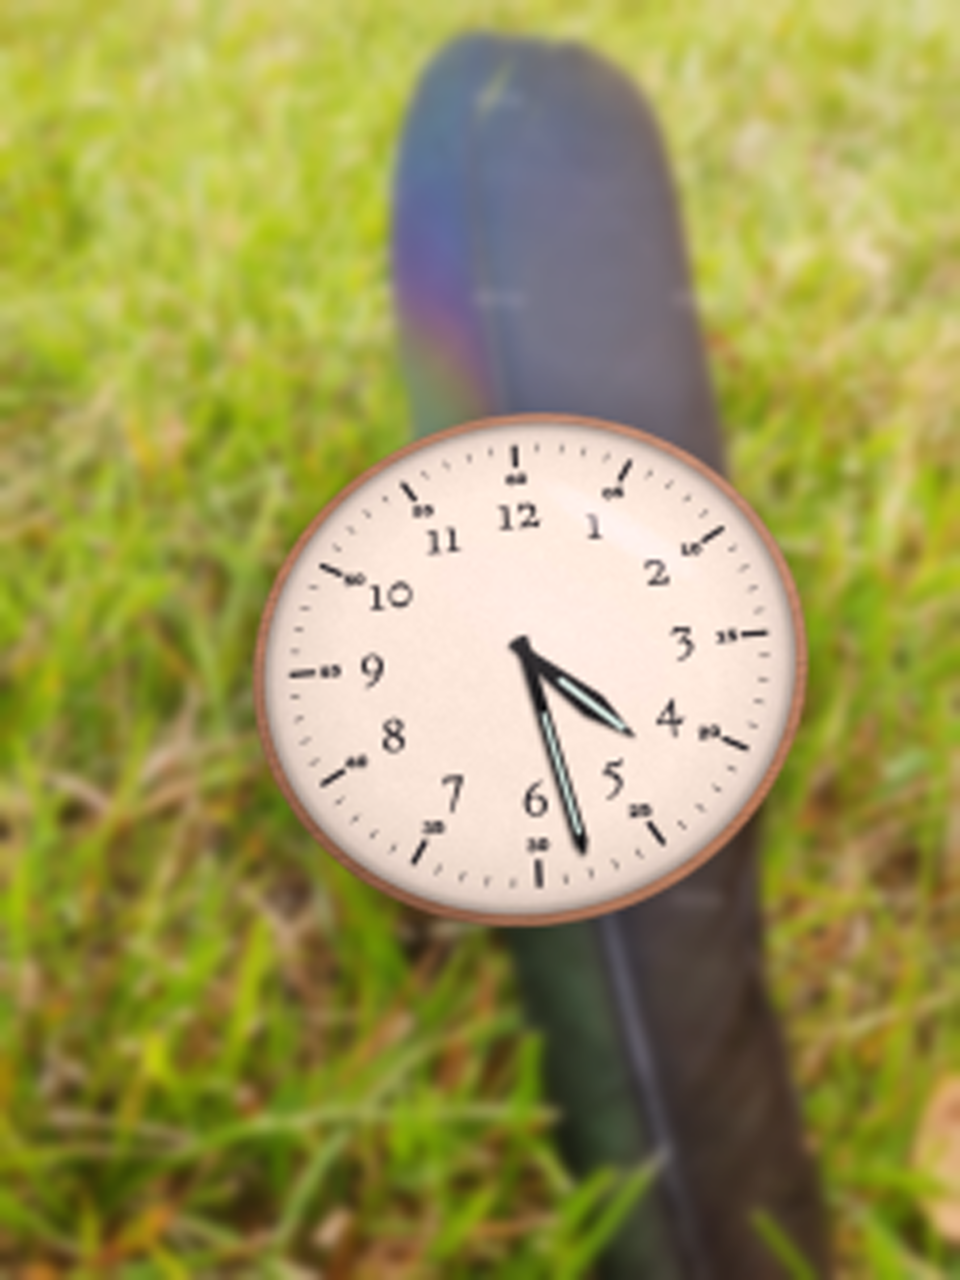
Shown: h=4 m=28
